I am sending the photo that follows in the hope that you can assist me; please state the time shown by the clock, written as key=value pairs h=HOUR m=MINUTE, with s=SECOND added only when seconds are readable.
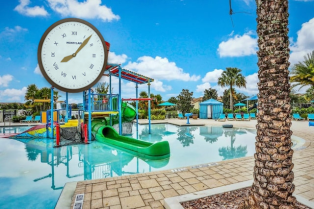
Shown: h=8 m=7
